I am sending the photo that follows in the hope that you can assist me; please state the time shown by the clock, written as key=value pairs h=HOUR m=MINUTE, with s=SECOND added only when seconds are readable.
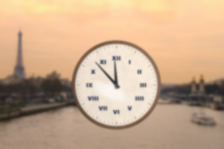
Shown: h=11 m=53
